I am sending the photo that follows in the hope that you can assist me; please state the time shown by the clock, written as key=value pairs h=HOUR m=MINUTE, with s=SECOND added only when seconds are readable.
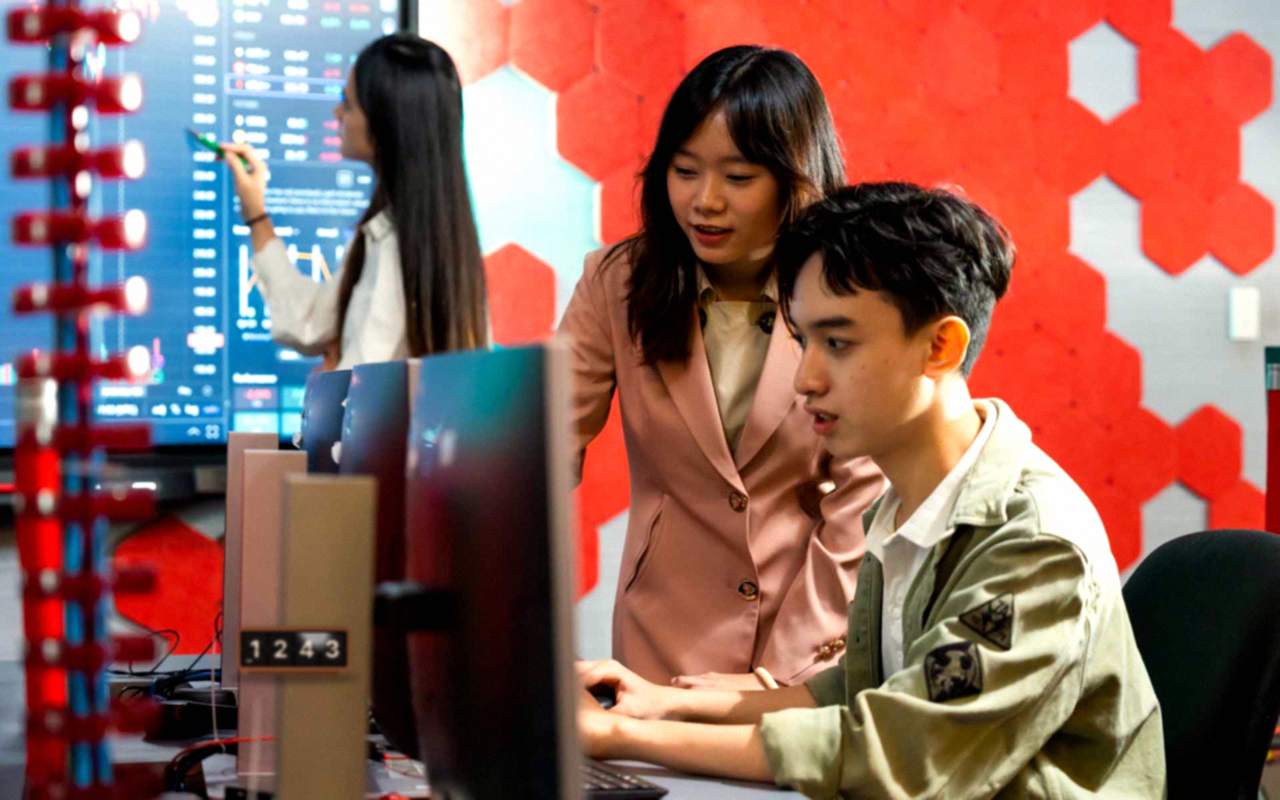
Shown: h=12 m=43
